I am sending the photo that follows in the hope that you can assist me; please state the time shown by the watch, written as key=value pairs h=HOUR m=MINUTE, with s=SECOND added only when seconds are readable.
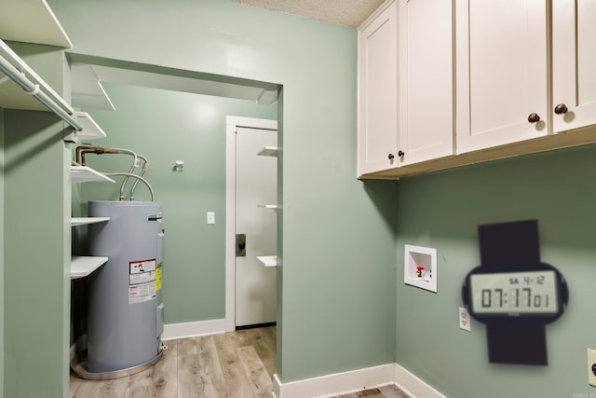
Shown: h=7 m=17 s=1
